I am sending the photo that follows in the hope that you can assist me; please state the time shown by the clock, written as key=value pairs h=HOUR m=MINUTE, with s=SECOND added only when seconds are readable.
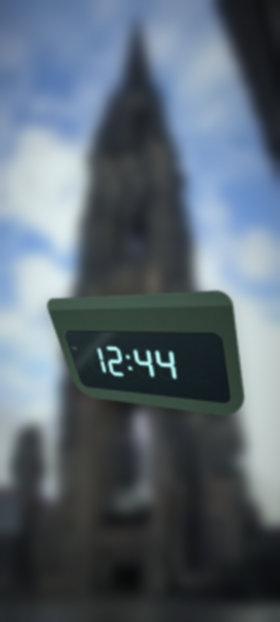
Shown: h=12 m=44
